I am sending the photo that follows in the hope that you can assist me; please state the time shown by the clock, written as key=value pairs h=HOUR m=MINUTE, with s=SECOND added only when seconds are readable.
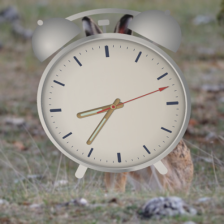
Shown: h=8 m=36 s=12
